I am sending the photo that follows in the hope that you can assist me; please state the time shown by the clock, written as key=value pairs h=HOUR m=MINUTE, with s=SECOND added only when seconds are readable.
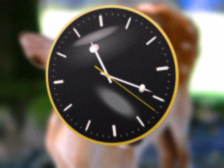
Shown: h=11 m=19 s=22
